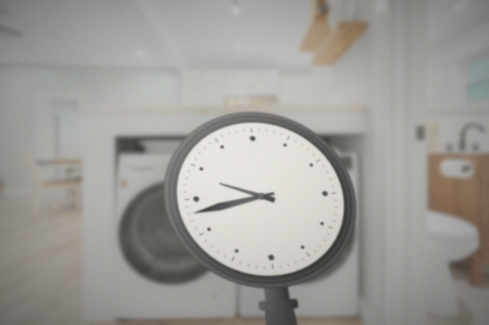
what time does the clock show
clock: 9:43
